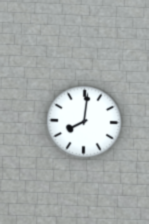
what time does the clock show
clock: 8:01
